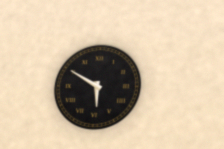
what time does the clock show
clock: 5:50
